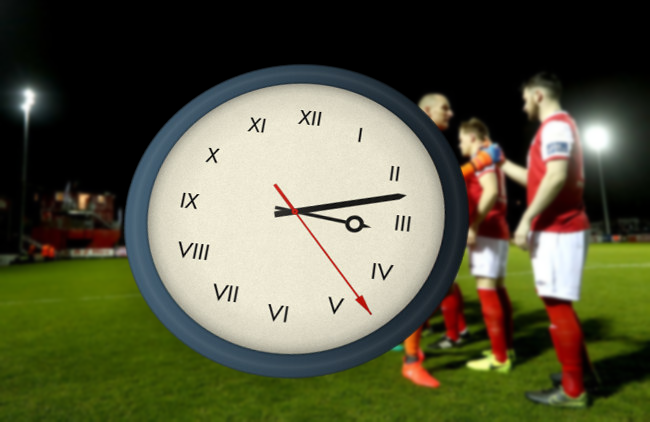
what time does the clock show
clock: 3:12:23
